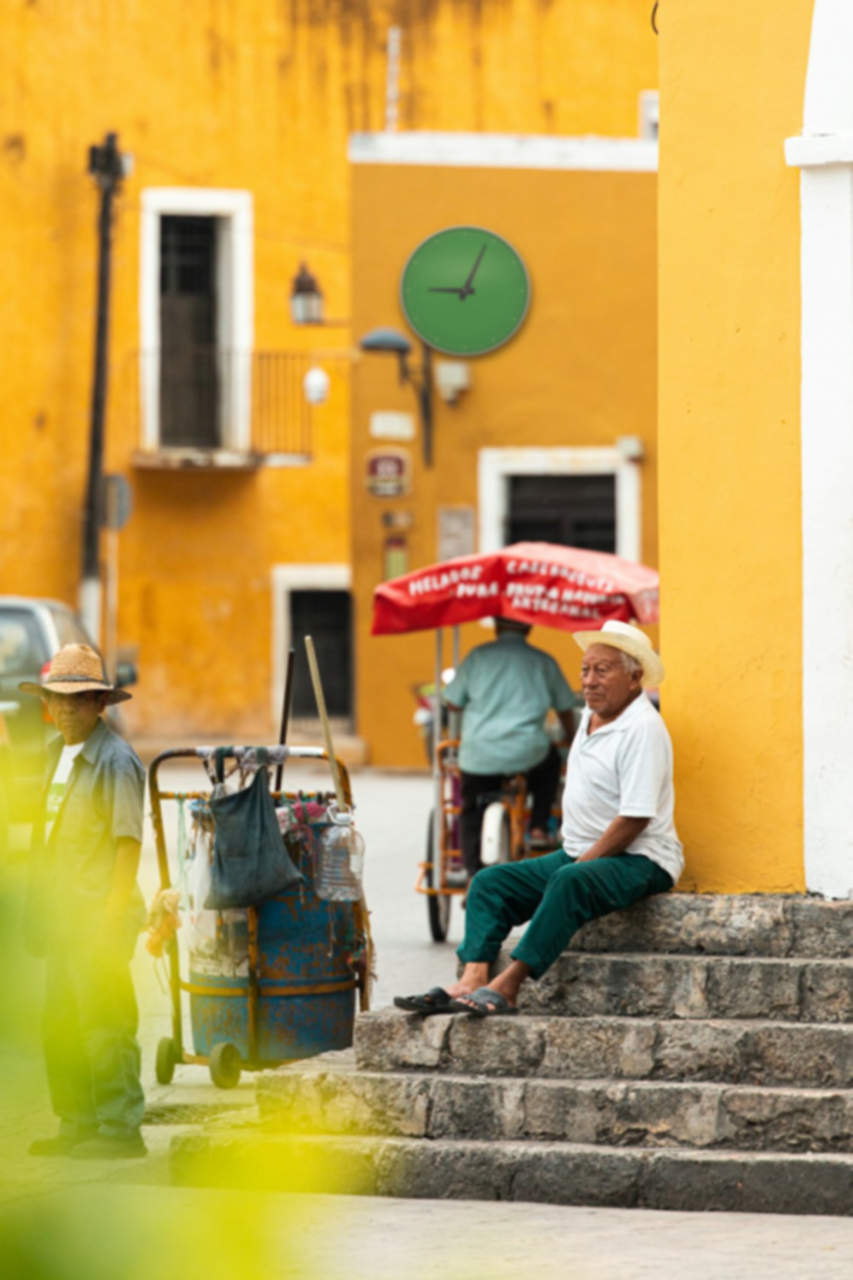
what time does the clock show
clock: 9:04
